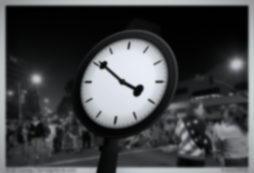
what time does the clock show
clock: 3:51
